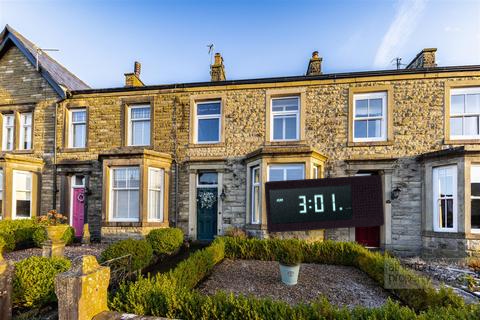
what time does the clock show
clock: 3:01
